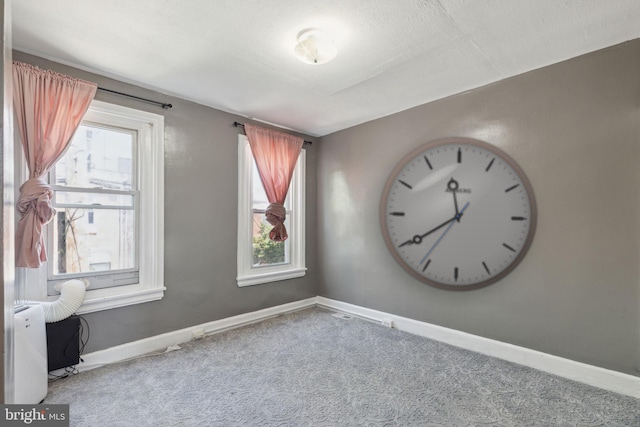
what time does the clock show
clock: 11:39:36
